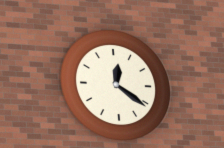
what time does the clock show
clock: 12:21
